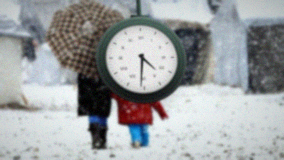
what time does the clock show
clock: 4:31
